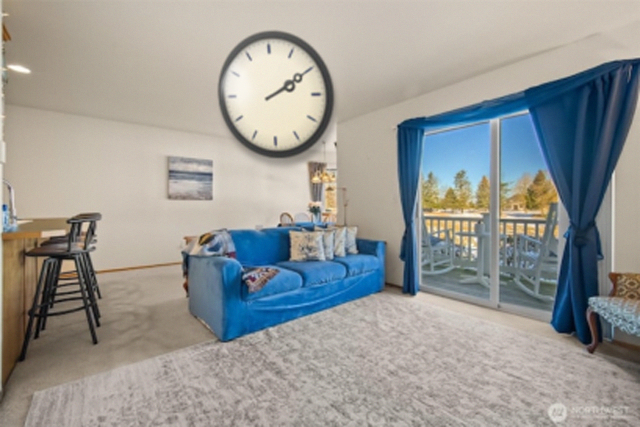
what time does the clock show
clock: 2:10
